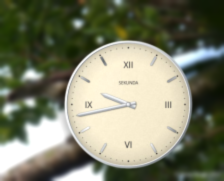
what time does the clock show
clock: 9:43
